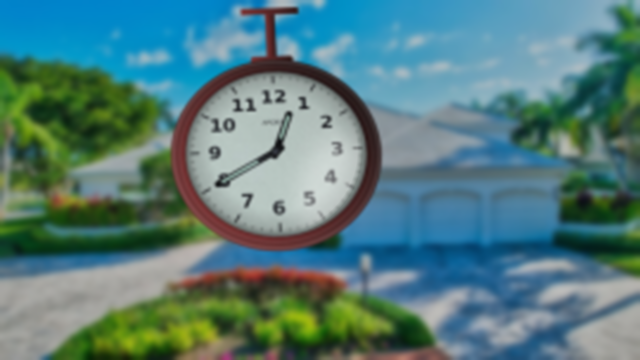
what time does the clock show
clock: 12:40
